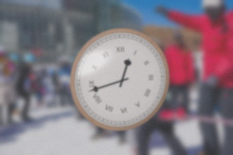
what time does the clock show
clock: 12:43
